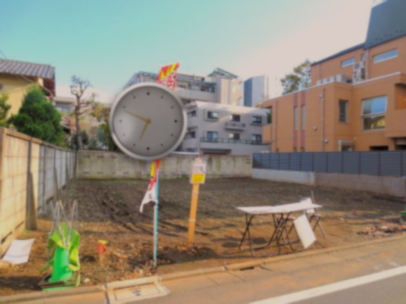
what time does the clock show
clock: 6:49
